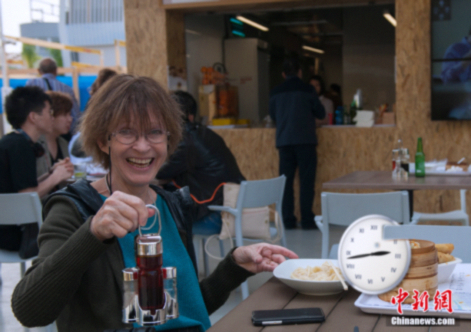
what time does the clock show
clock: 2:43
